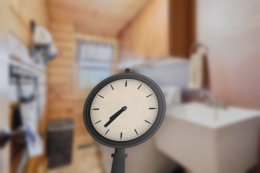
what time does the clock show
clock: 7:37
